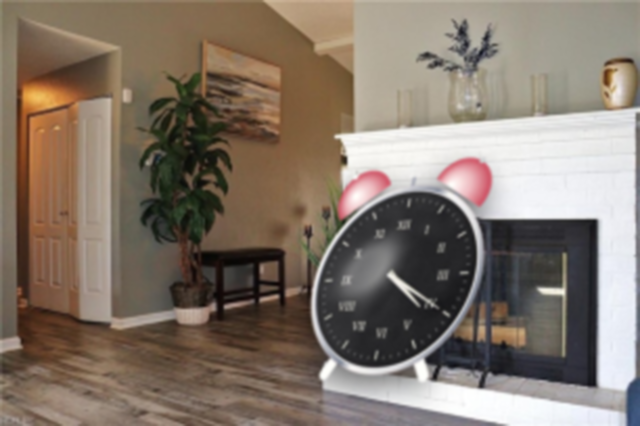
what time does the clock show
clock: 4:20
